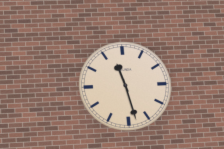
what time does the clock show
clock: 11:28
